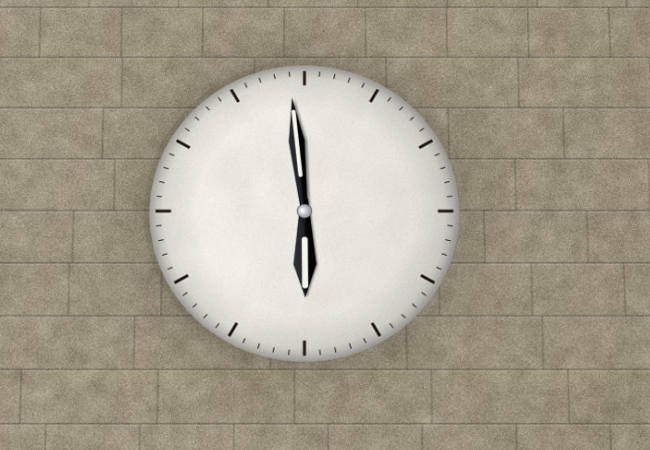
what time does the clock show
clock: 5:59
